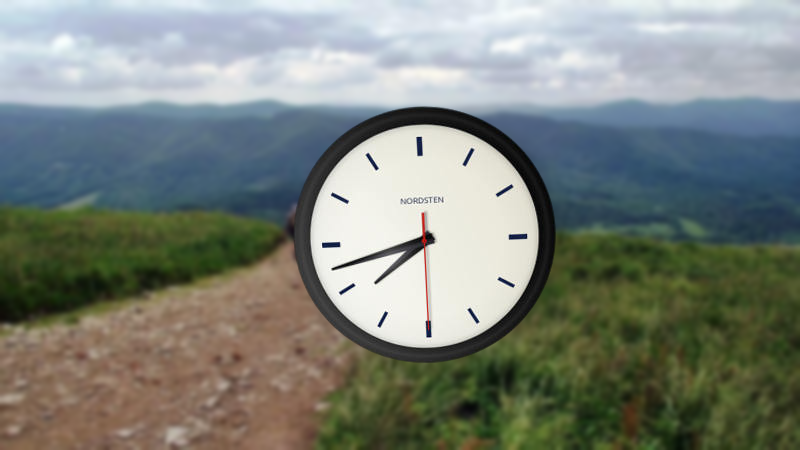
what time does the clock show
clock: 7:42:30
